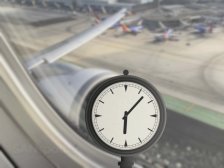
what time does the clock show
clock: 6:07
